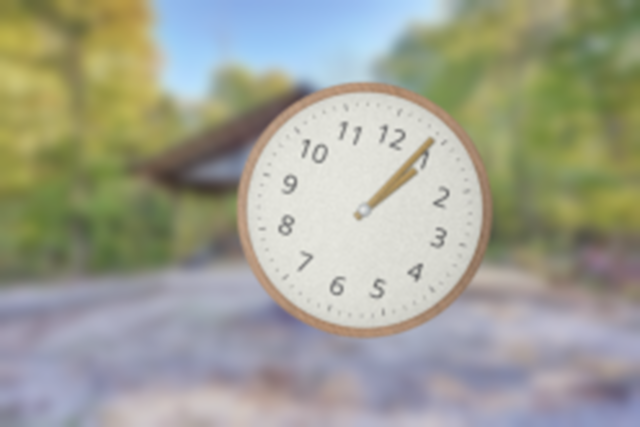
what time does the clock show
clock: 1:04
